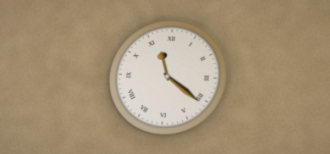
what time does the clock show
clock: 11:21
